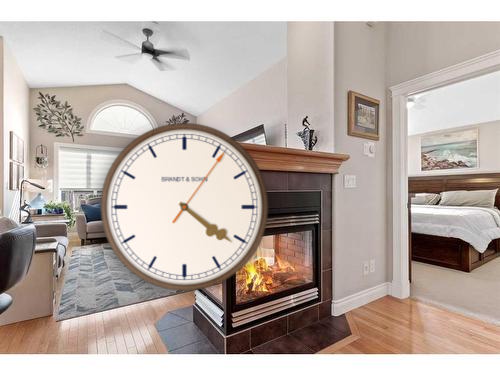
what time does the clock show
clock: 4:21:06
